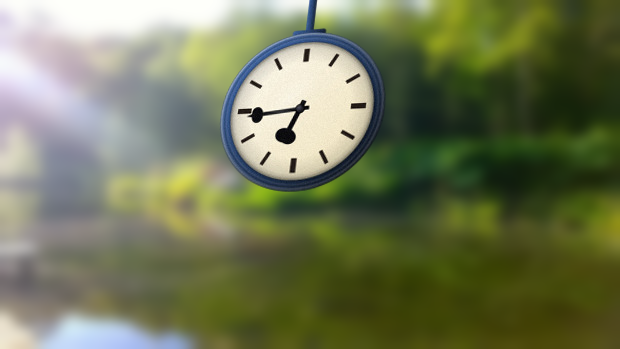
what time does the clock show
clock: 6:44
